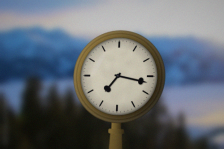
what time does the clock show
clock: 7:17
